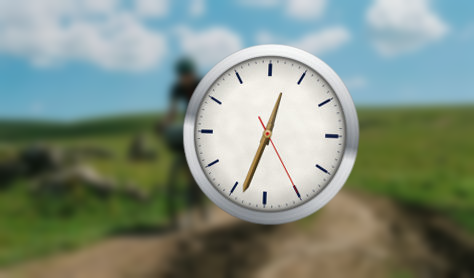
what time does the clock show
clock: 12:33:25
